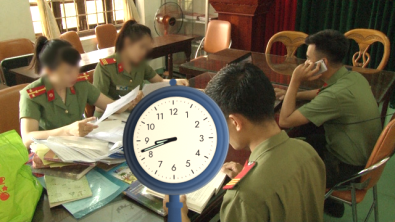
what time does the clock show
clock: 8:42
